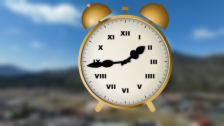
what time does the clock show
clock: 1:44
